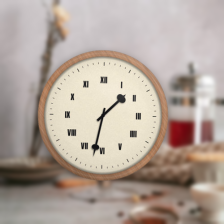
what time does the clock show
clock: 1:32
